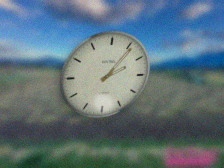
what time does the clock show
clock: 2:06
